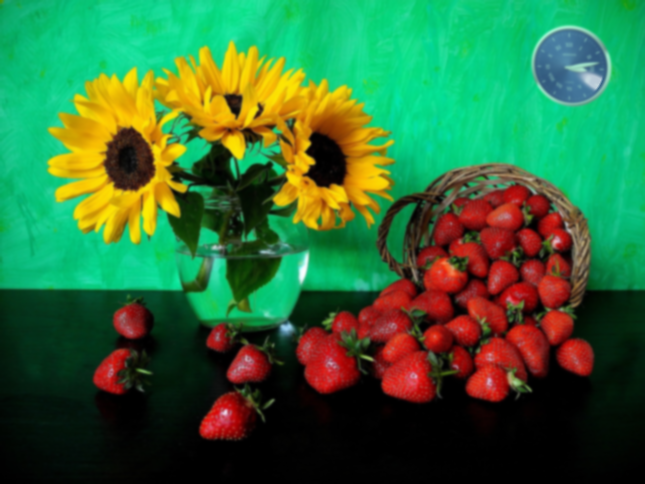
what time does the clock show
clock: 3:13
